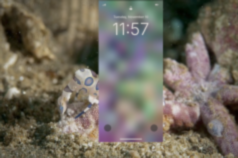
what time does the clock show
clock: 11:57
